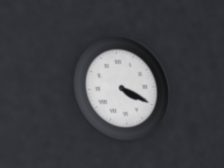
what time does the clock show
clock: 4:20
